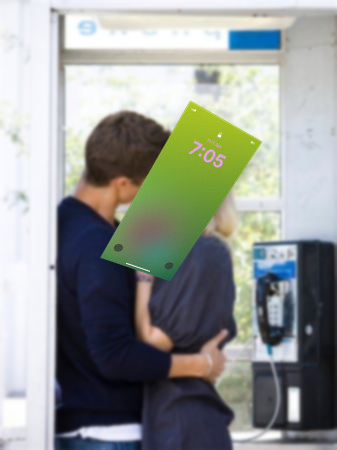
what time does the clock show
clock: 7:05
